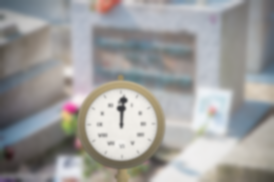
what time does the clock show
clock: 12:01
